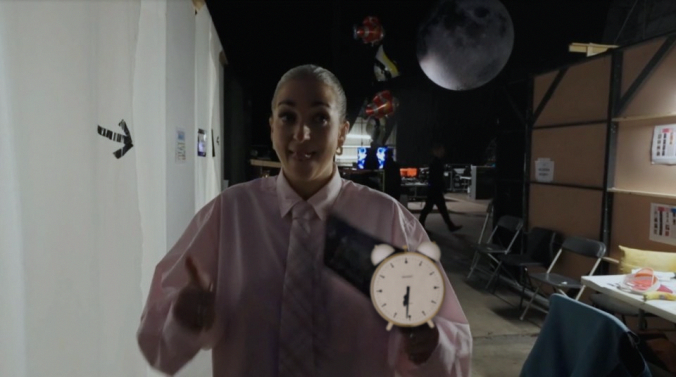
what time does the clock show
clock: 6:31
